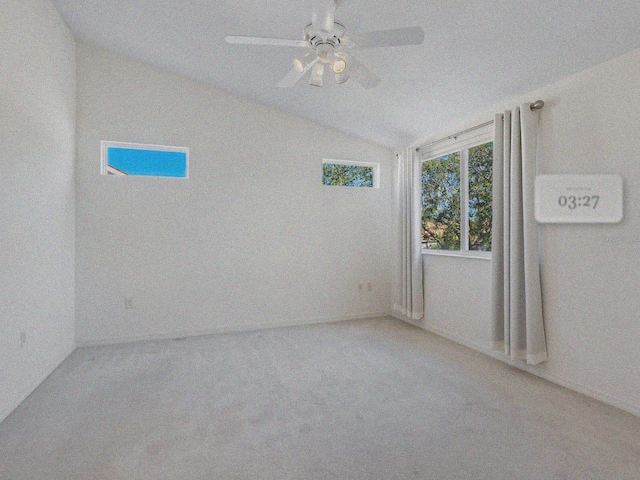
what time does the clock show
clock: 3:27
